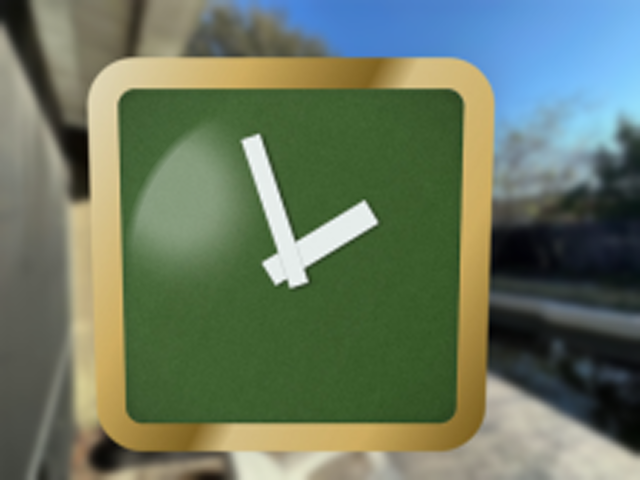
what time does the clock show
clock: 1:57
